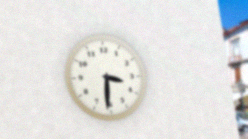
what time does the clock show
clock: 3:31
